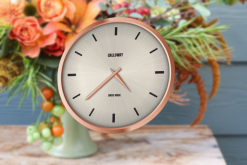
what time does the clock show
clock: 4:38
